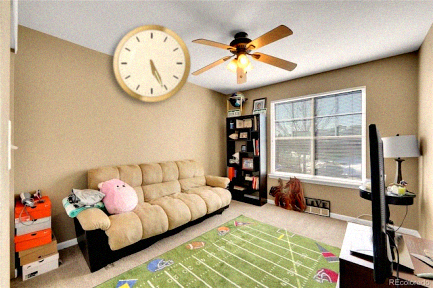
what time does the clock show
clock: 5:26
